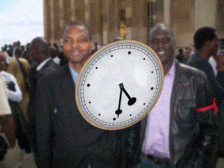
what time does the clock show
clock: 4:29
